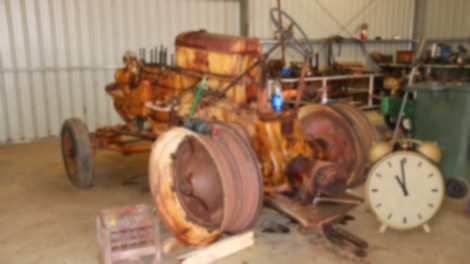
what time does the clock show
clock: 10:59
